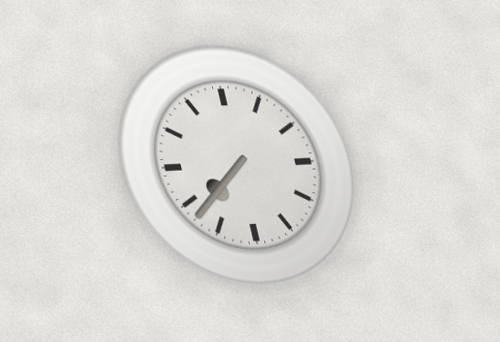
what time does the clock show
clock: 7:38
